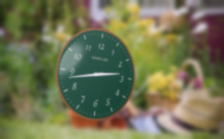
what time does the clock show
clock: 2:43
